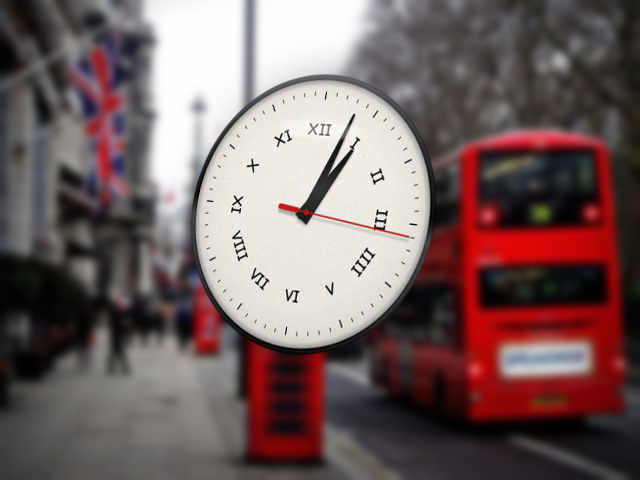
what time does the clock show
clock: 1:03:16
